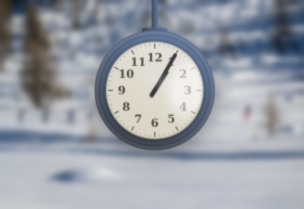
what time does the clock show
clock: 1:05
